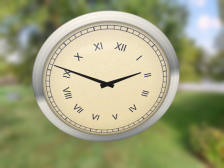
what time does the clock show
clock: 1:46
